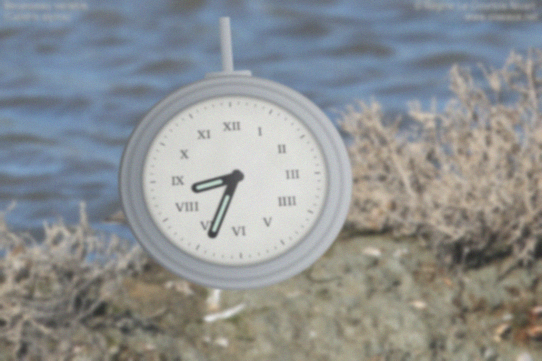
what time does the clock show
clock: 8:34
